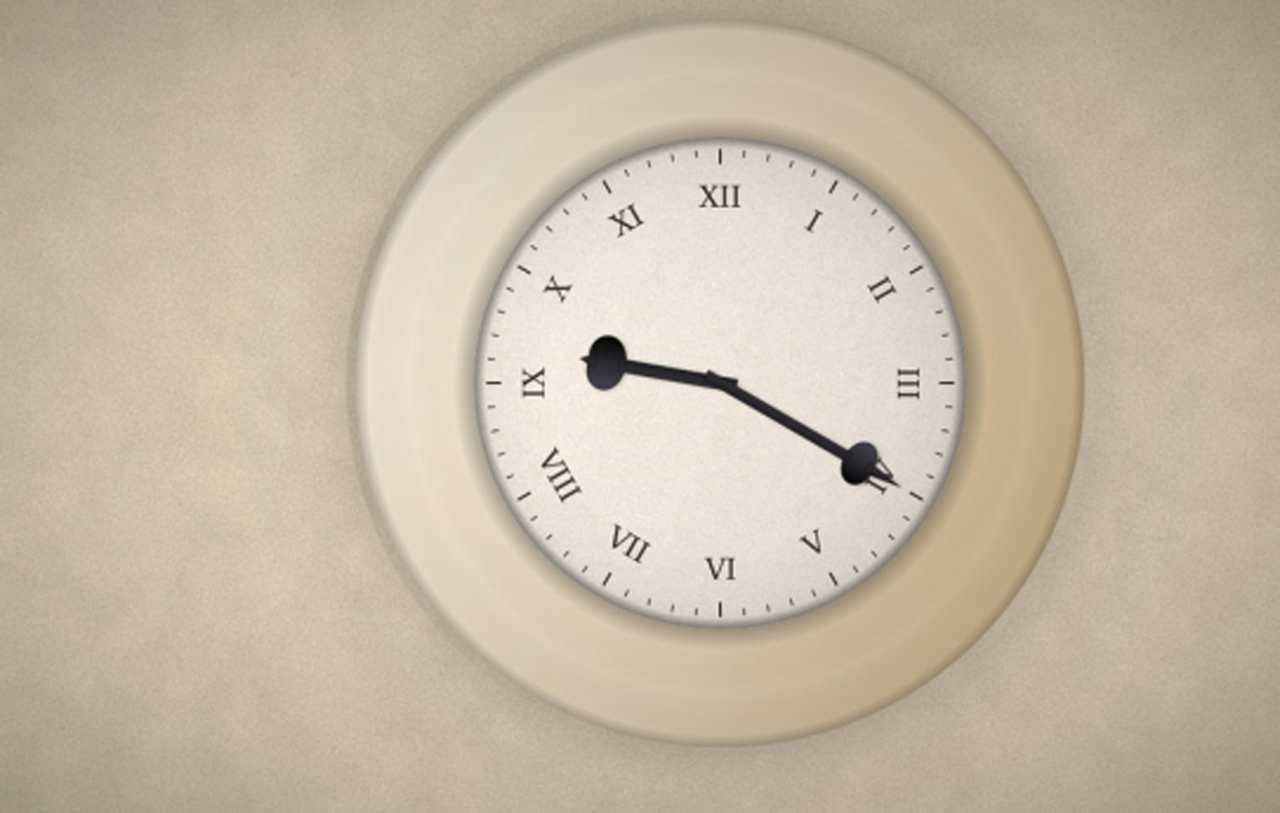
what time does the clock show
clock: 9:20
